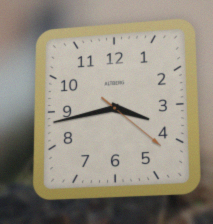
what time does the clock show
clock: 3:43:22
